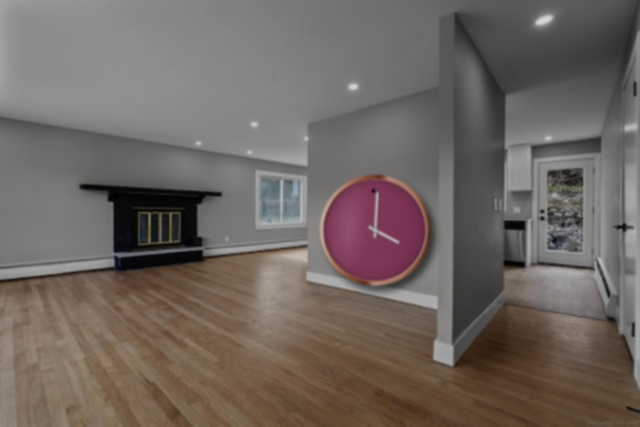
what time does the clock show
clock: 4:01
